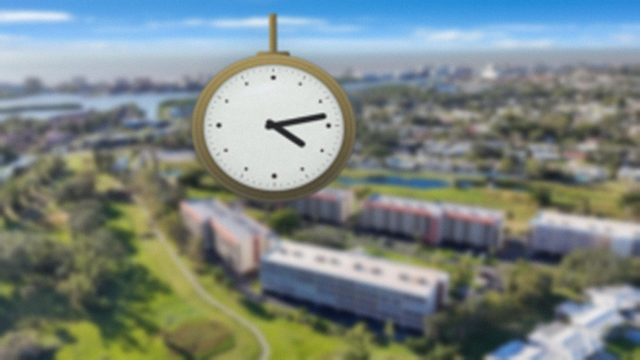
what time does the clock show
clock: 4:13
